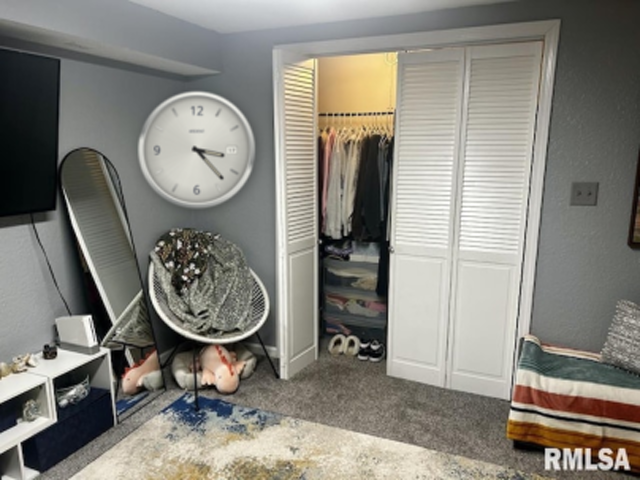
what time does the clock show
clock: 3:23
